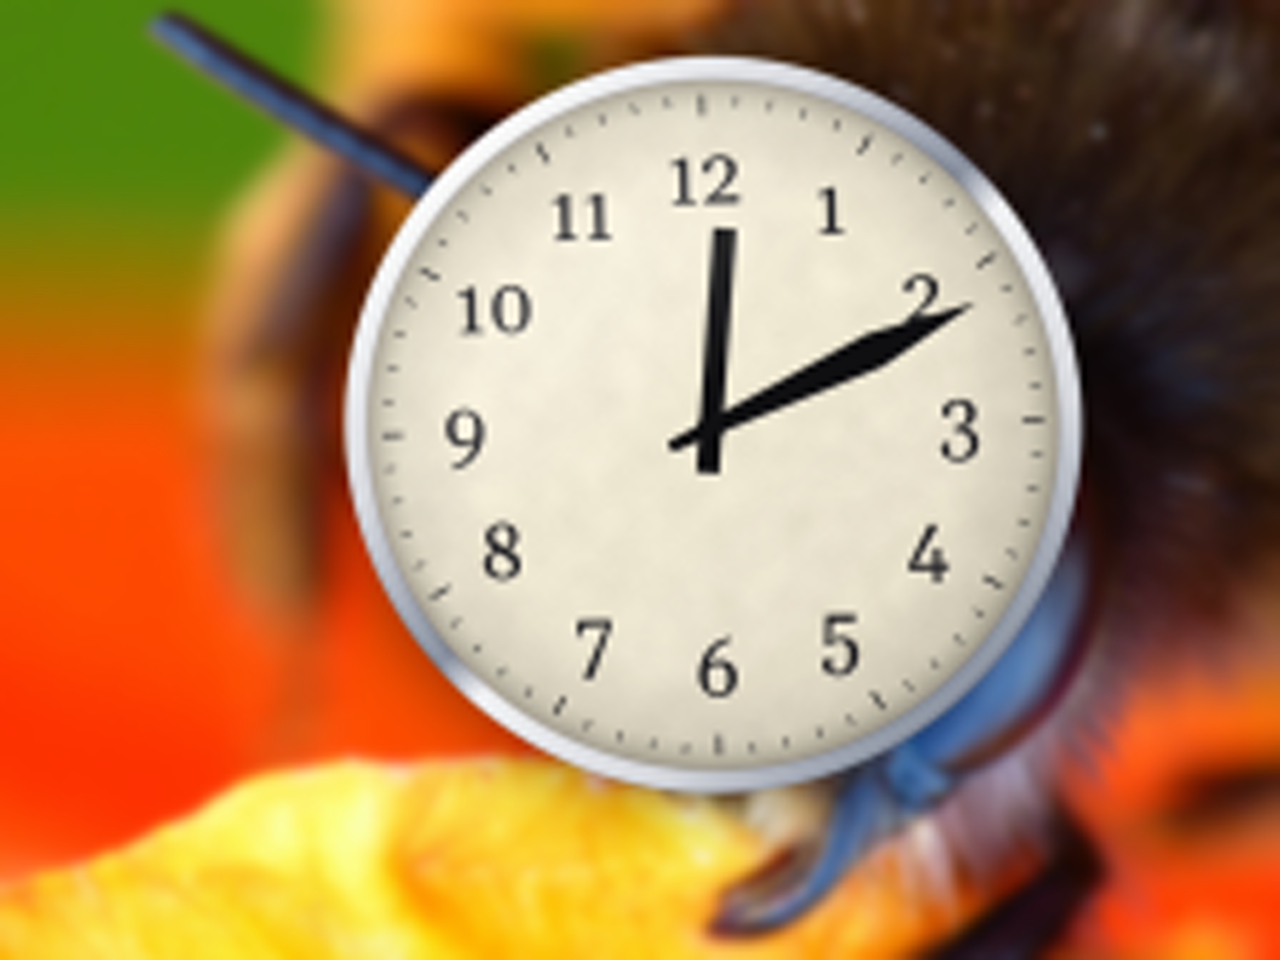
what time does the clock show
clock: 12:11
